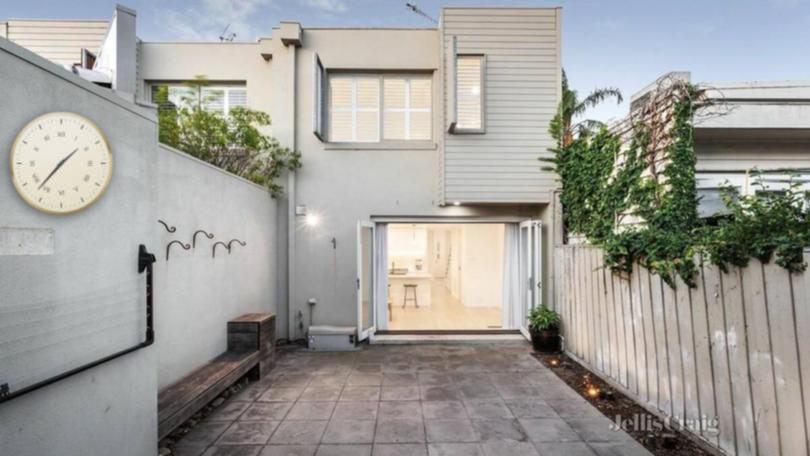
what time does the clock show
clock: 1:37
